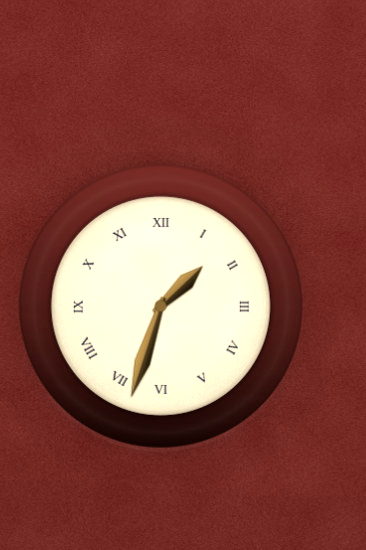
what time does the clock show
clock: 1:33
